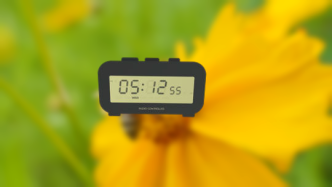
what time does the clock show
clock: 5:12:55
